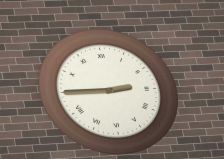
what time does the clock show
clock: 2:45
